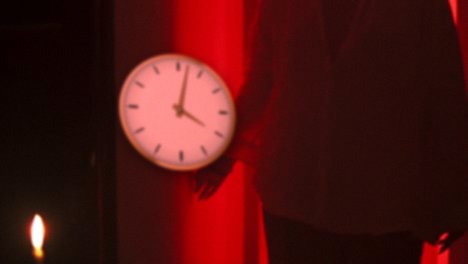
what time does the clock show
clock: 4:02
